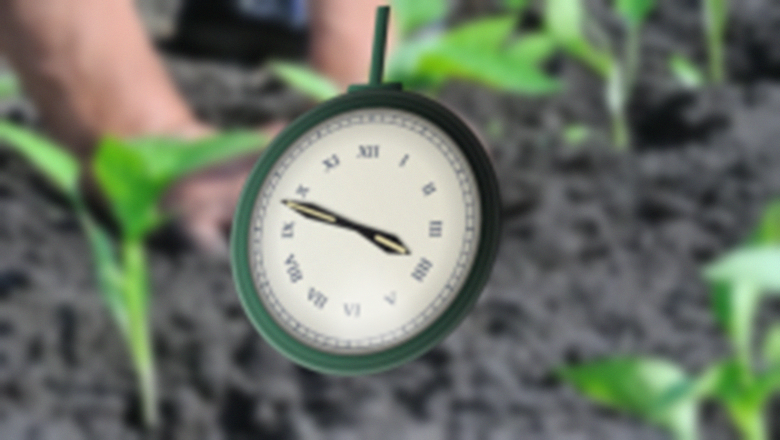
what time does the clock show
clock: 3:48
